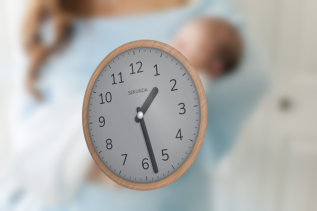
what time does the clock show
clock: 1:28
